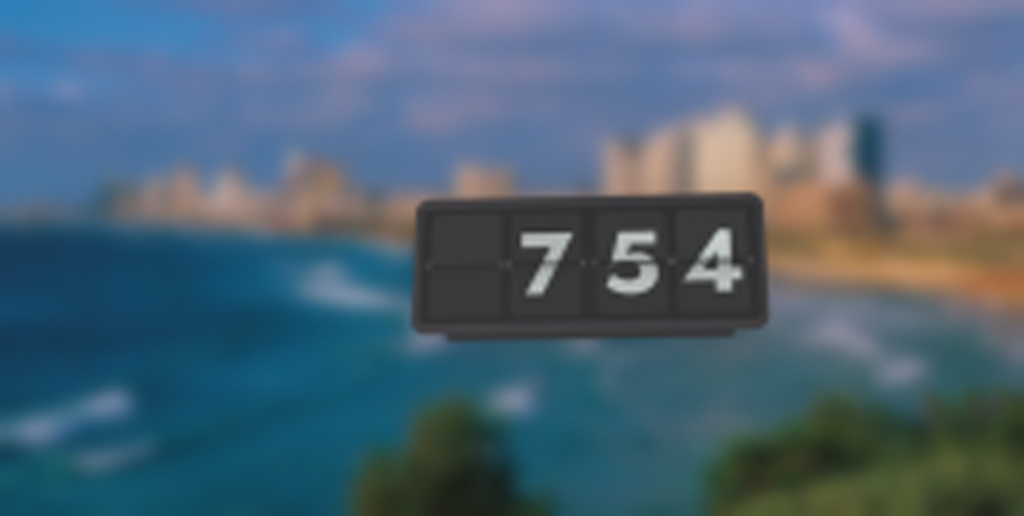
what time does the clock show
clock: 7:54
